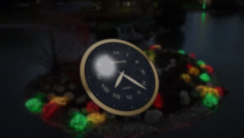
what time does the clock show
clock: 7:22
